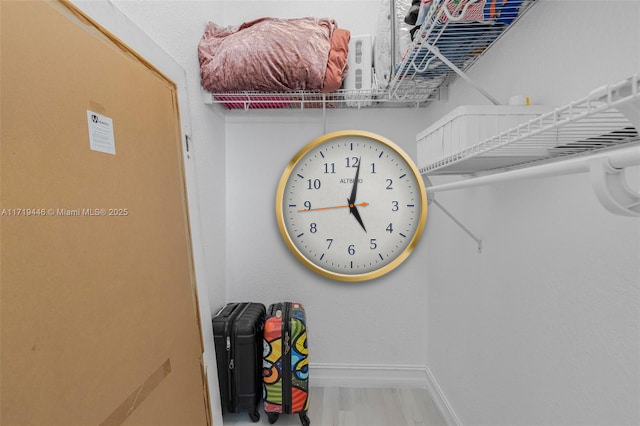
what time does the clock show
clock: 5:01:44
